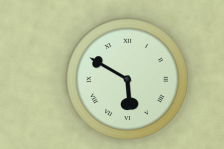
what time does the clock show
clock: 5:50
